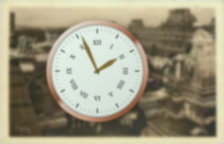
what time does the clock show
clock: 1:56
